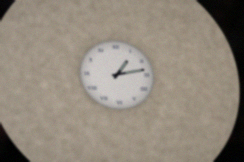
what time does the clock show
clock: 1:13
